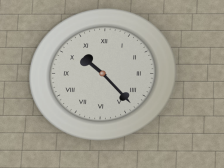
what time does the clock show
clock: 10:23
